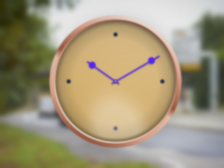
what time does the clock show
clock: 10:10
